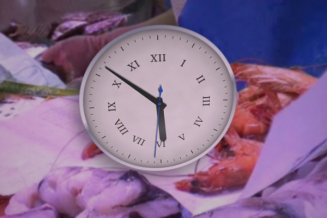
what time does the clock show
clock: 5:51:31
